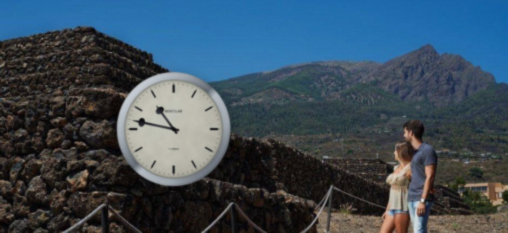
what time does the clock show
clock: 10:47
